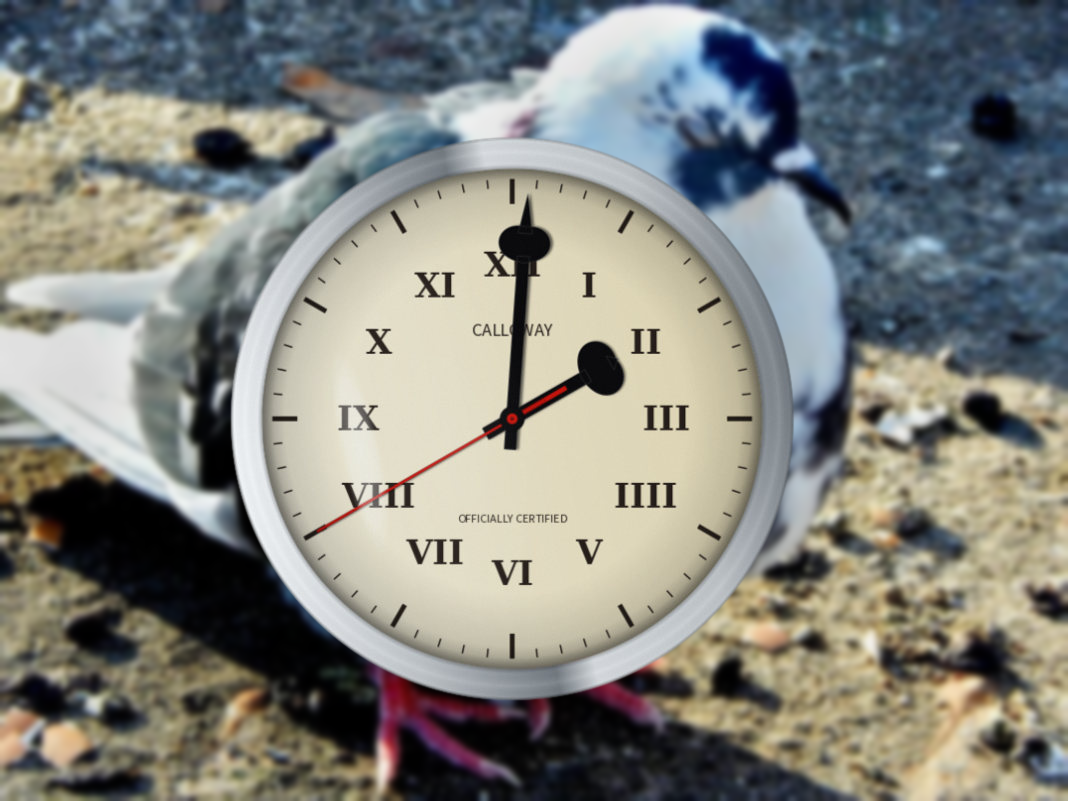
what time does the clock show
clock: 2:00:40
